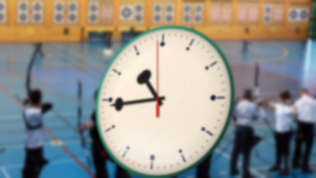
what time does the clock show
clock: 10:43:59
